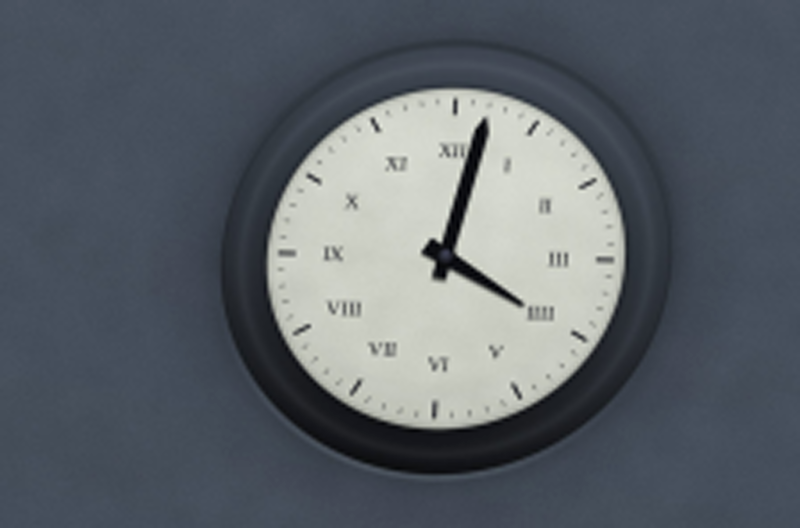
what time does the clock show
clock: 4:02
